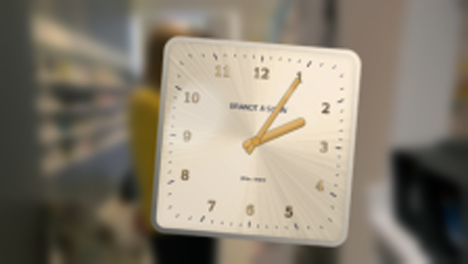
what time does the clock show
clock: 2:05
